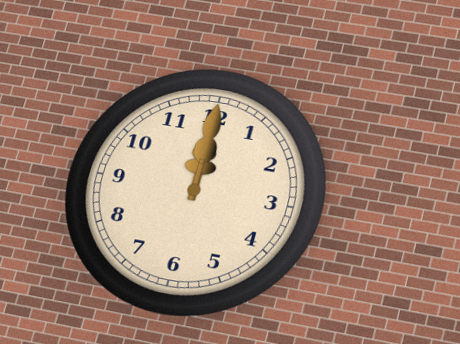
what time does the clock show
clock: 12:00
